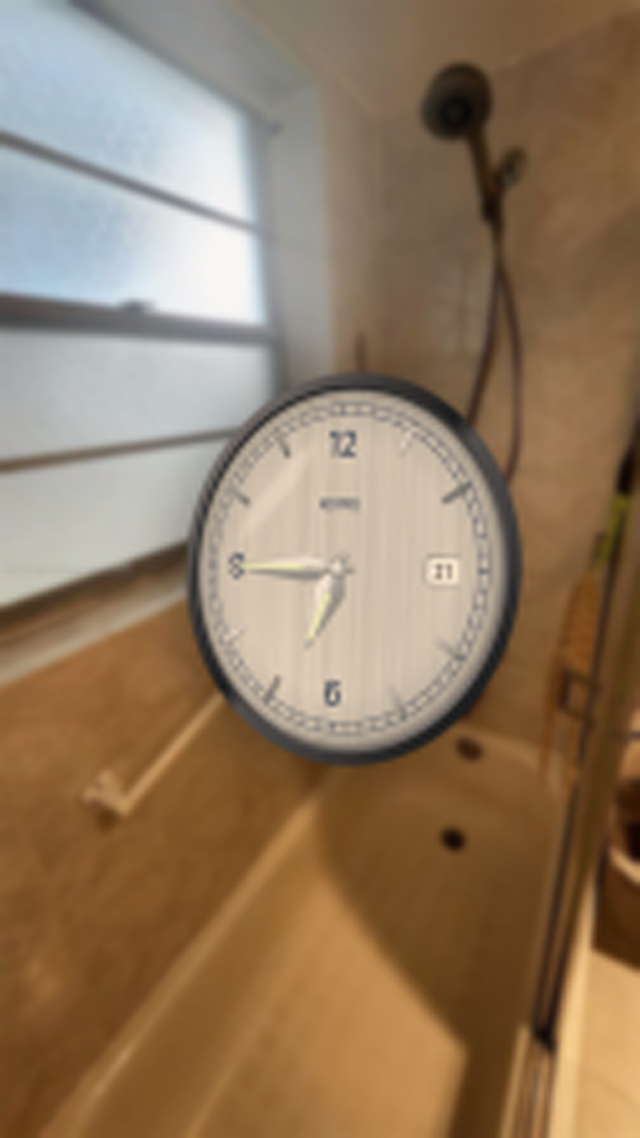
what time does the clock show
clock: 6:45
